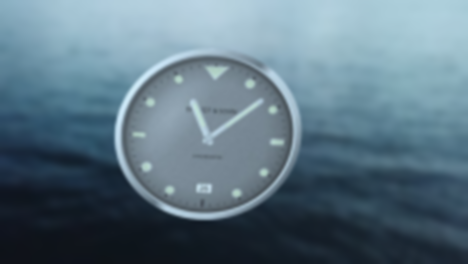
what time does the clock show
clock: 11:08
